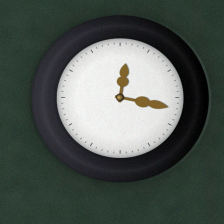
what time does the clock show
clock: 12:17
